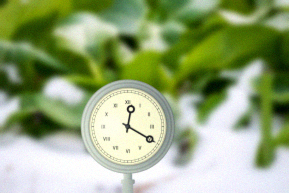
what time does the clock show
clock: 12:20
